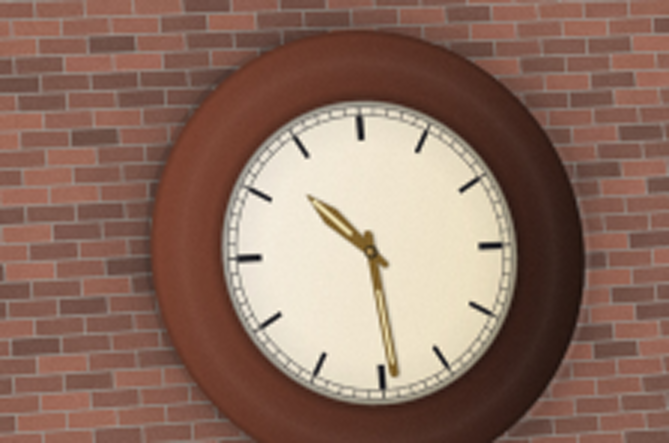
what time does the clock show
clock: 10:29
